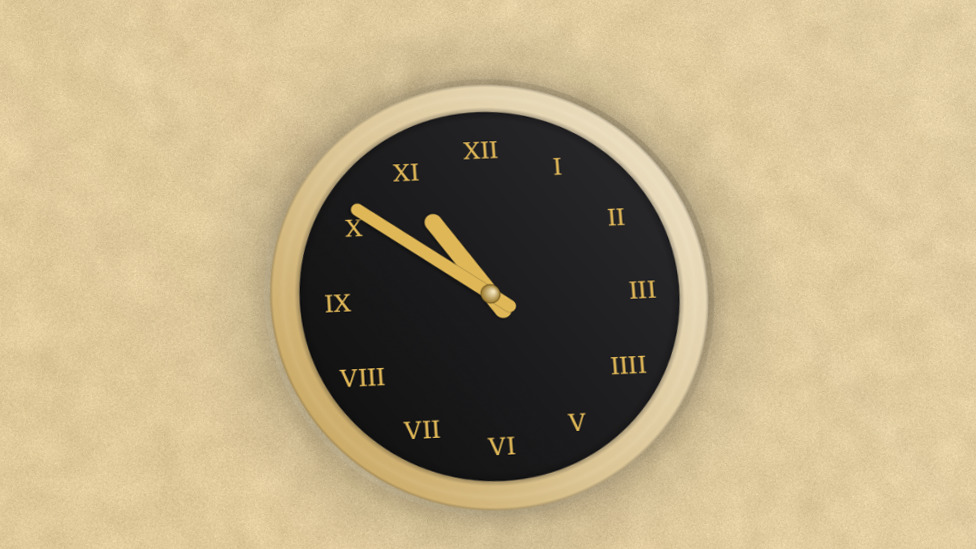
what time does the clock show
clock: 10:51
